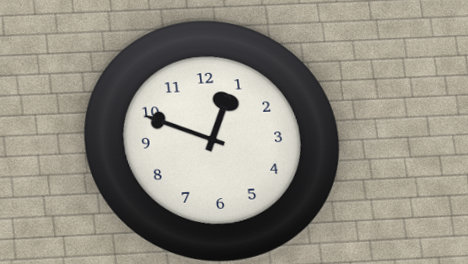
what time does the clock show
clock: 12:49
